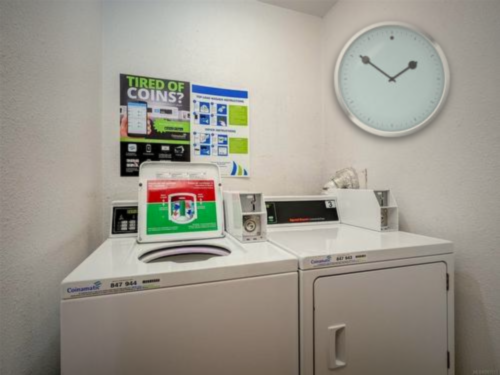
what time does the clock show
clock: 1:51
